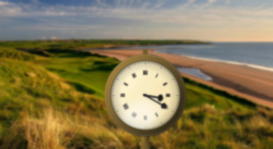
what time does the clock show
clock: 3:20
